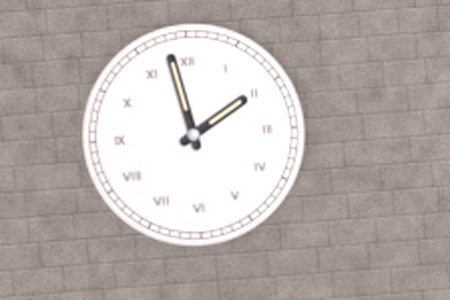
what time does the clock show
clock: 1:58
